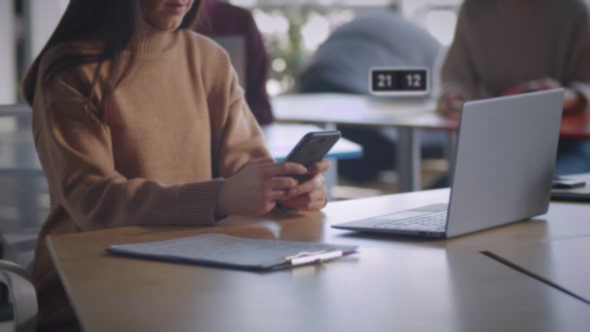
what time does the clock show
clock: 21:12
